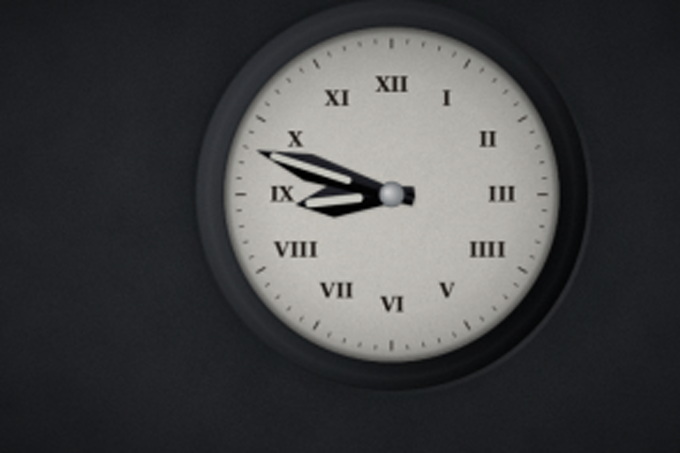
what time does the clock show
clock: 8:48
